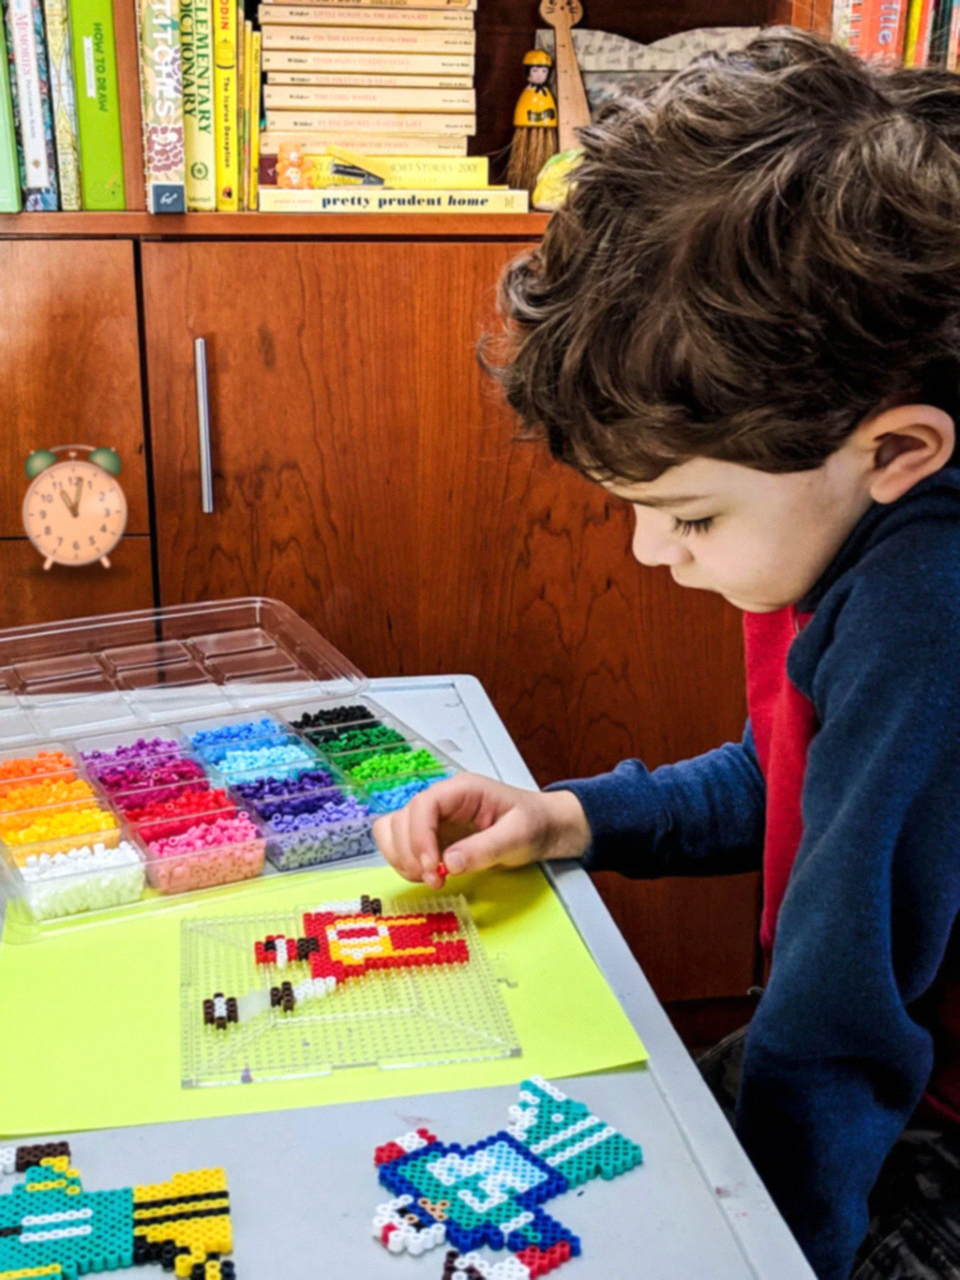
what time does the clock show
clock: 11:02
